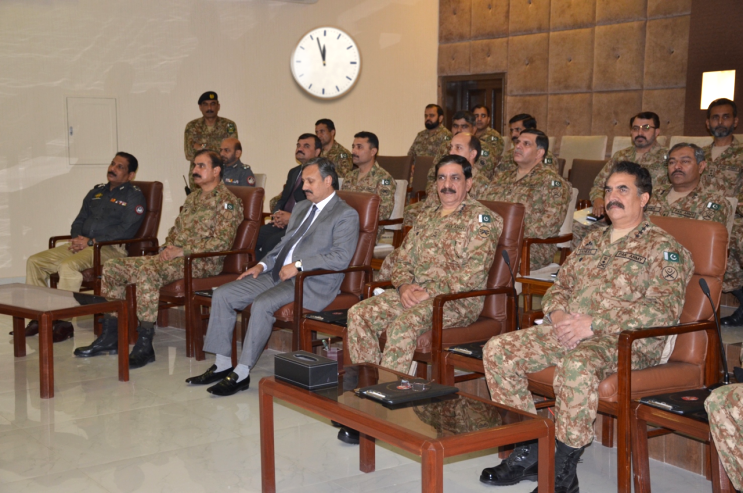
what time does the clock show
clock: 11:57
